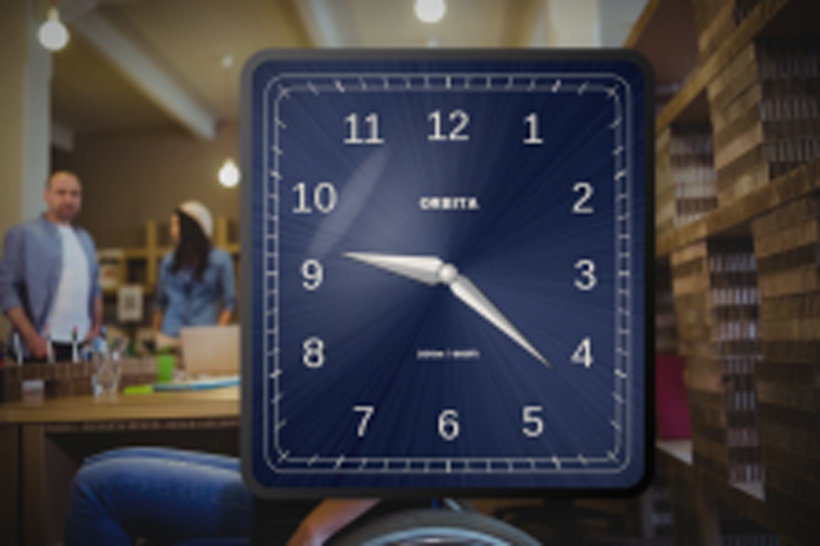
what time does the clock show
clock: 9:22
